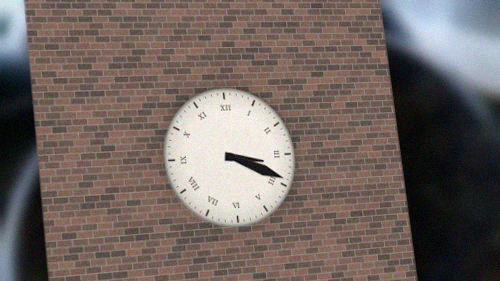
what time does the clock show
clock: 3:19
